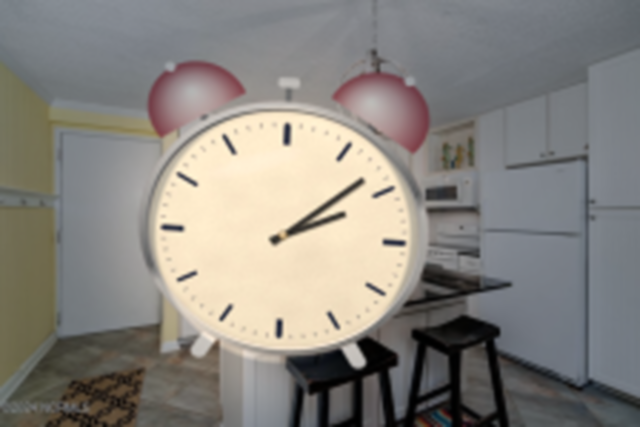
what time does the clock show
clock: 2:08
